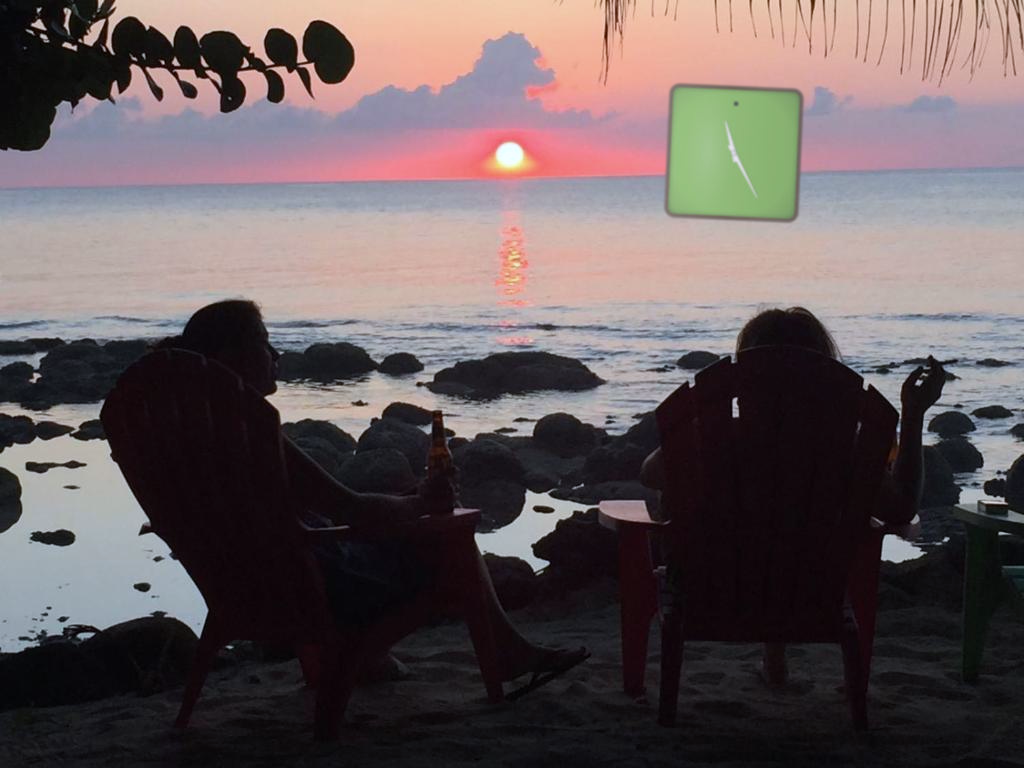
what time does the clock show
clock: 11:25
